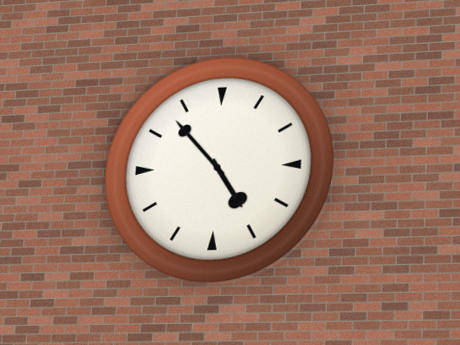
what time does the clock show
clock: 4:53
